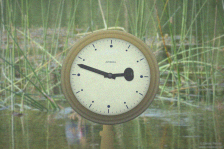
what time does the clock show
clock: 2:48
